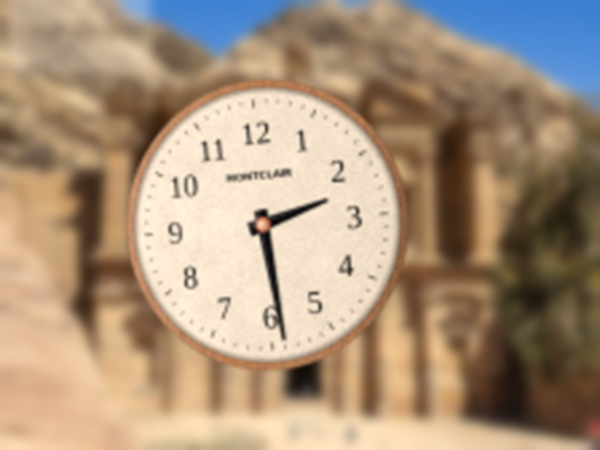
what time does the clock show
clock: 2:29
